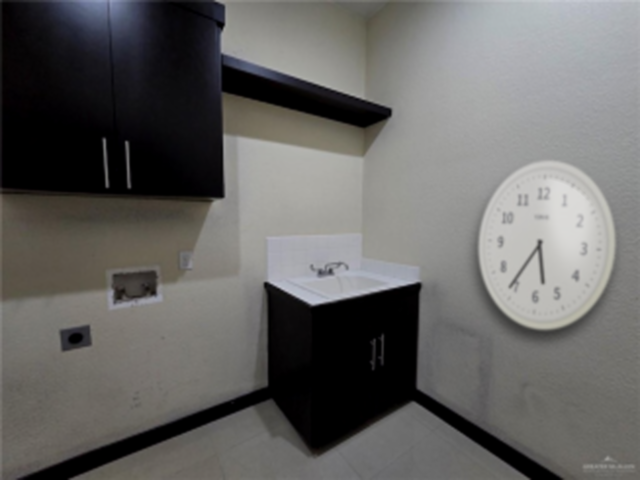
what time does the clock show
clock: 5:36
